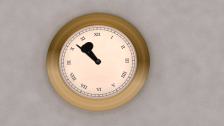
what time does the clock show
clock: 10:52
